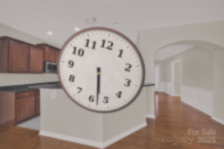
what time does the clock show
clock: 5:28
